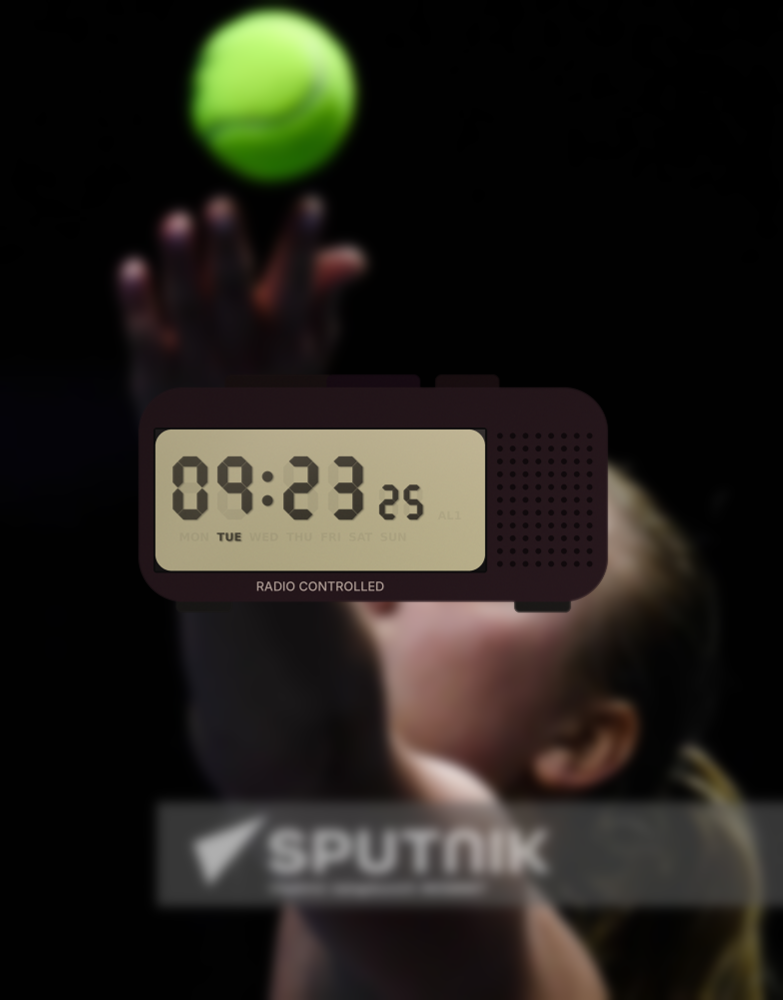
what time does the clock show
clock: 9:23:25
